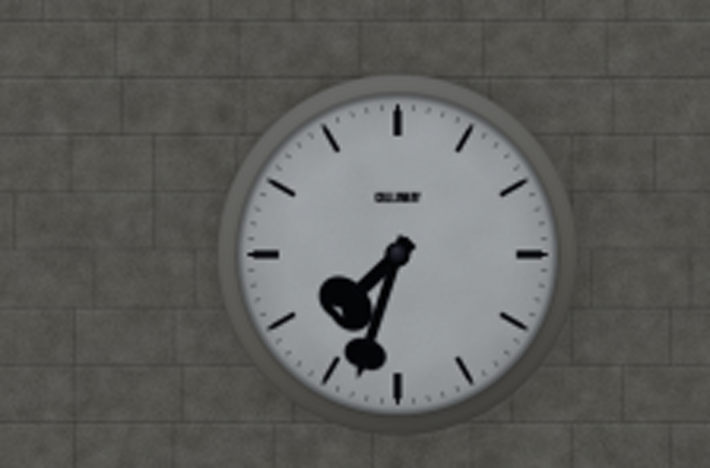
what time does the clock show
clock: 7:33
